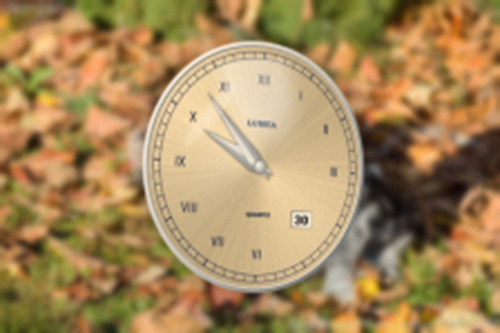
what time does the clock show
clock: 9:53
